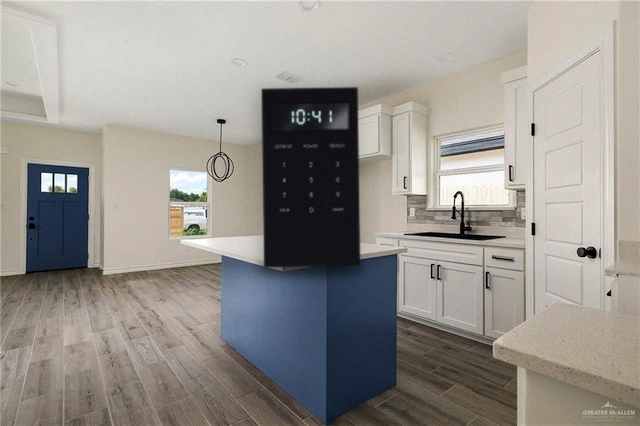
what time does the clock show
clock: 10:41
